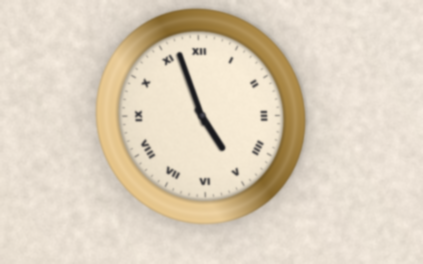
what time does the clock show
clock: 4:57
